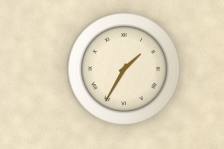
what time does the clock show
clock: 1:35
